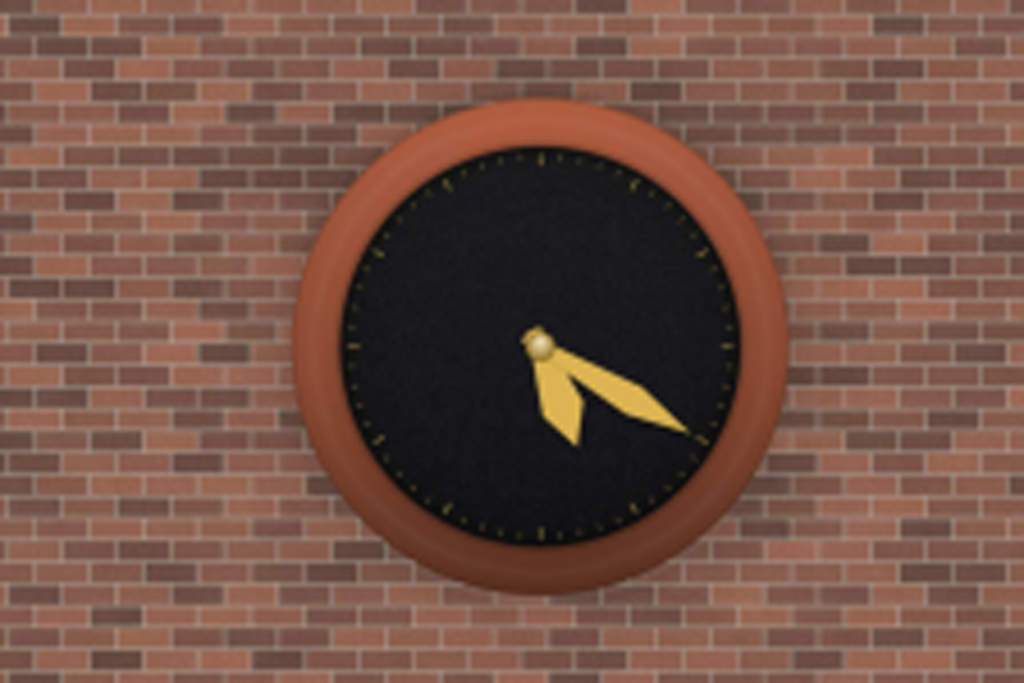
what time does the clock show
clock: 5:20
